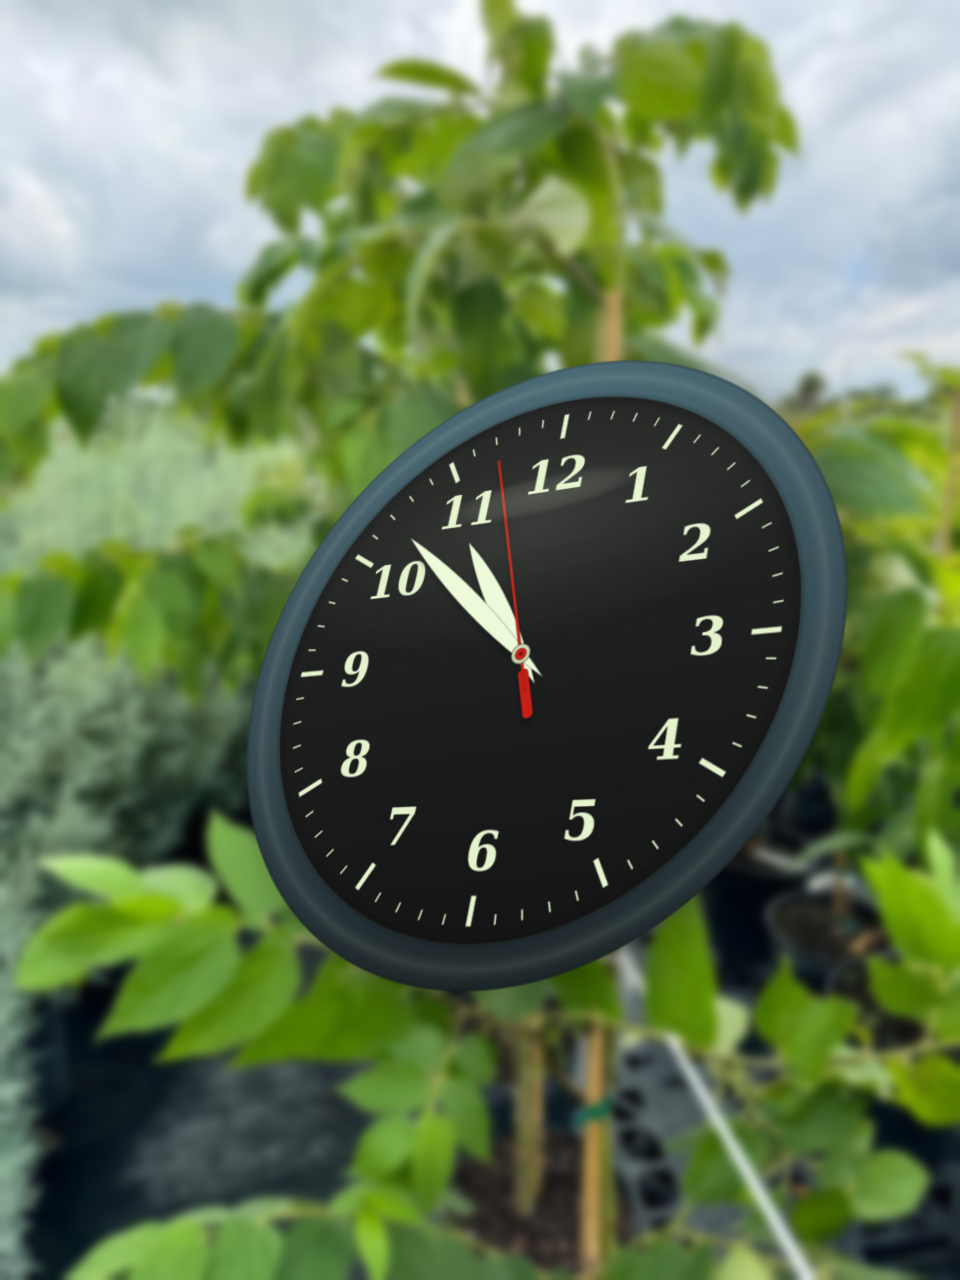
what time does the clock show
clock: 10:51:57
